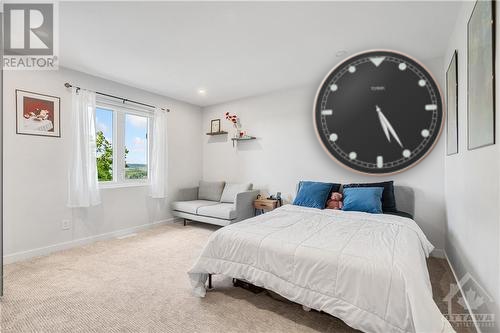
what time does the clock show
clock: 5:25
